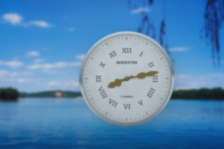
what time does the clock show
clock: 8:13
